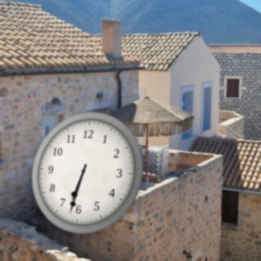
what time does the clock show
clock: 6:32
